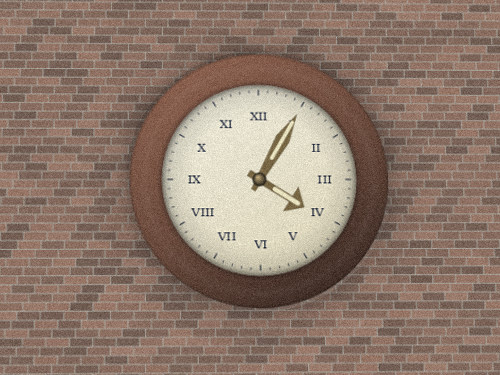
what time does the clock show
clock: 4:05
